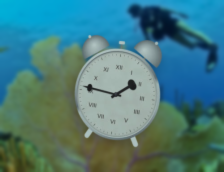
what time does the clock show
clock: 1:46
